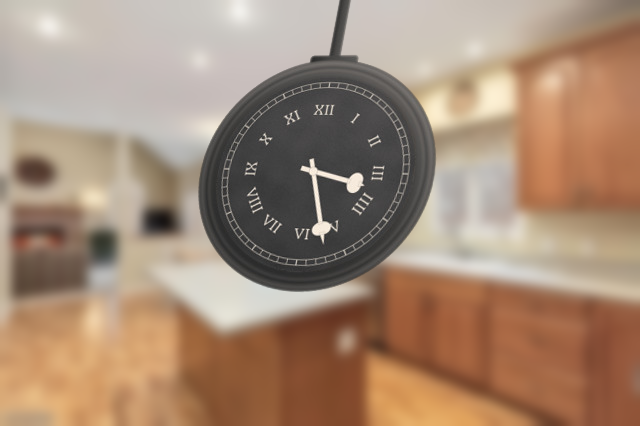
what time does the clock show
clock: 3:27
